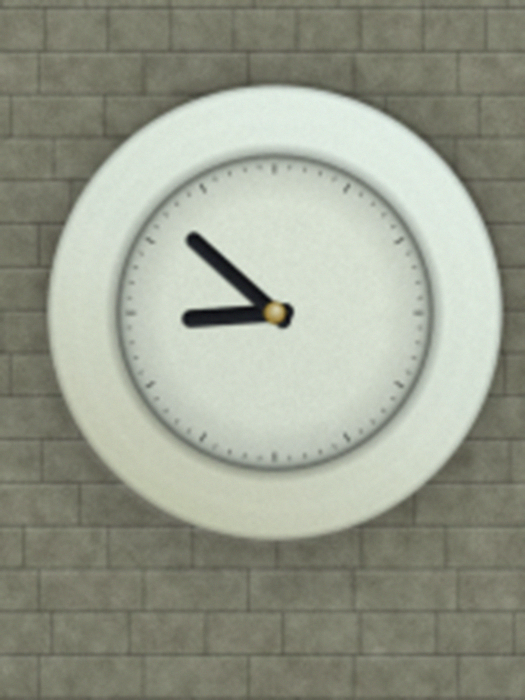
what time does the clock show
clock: 8:52
